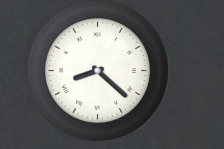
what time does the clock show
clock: 8:22
